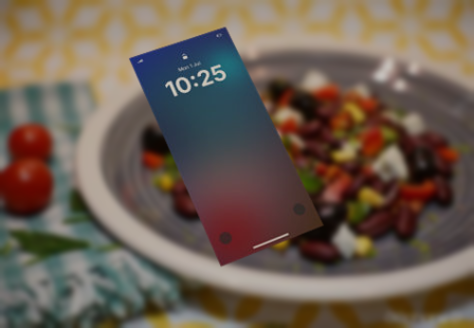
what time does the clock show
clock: 10:25
